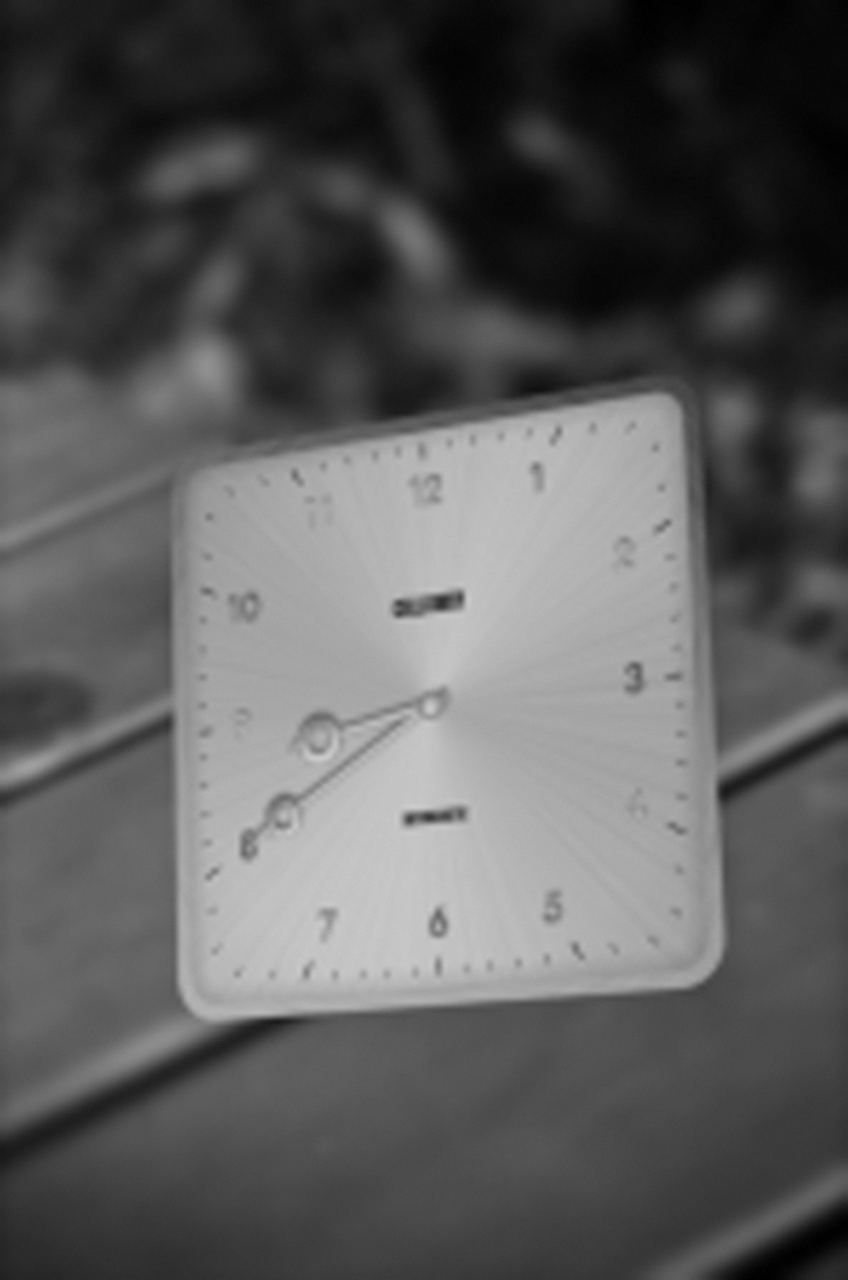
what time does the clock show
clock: 8:40
